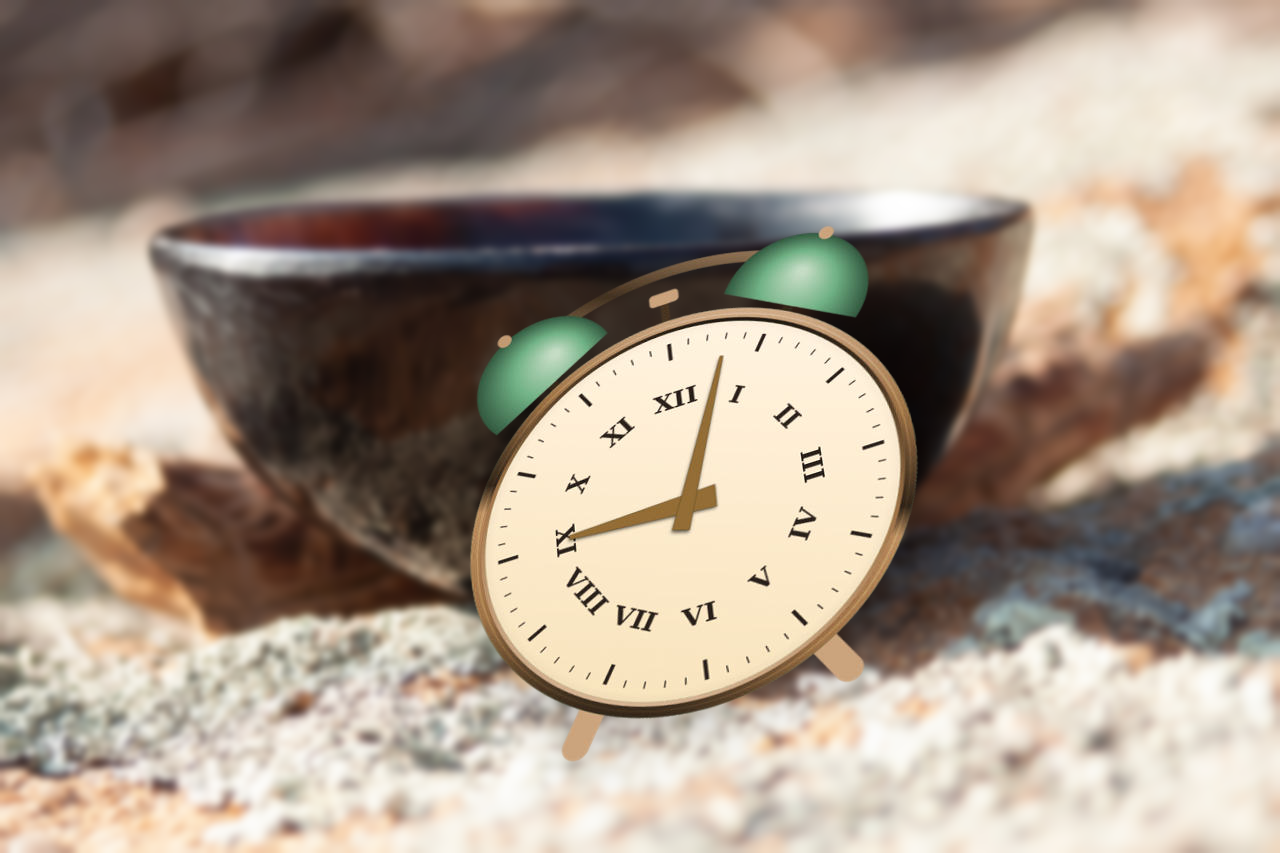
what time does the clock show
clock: 9:03
